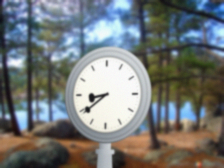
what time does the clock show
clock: 8:39
